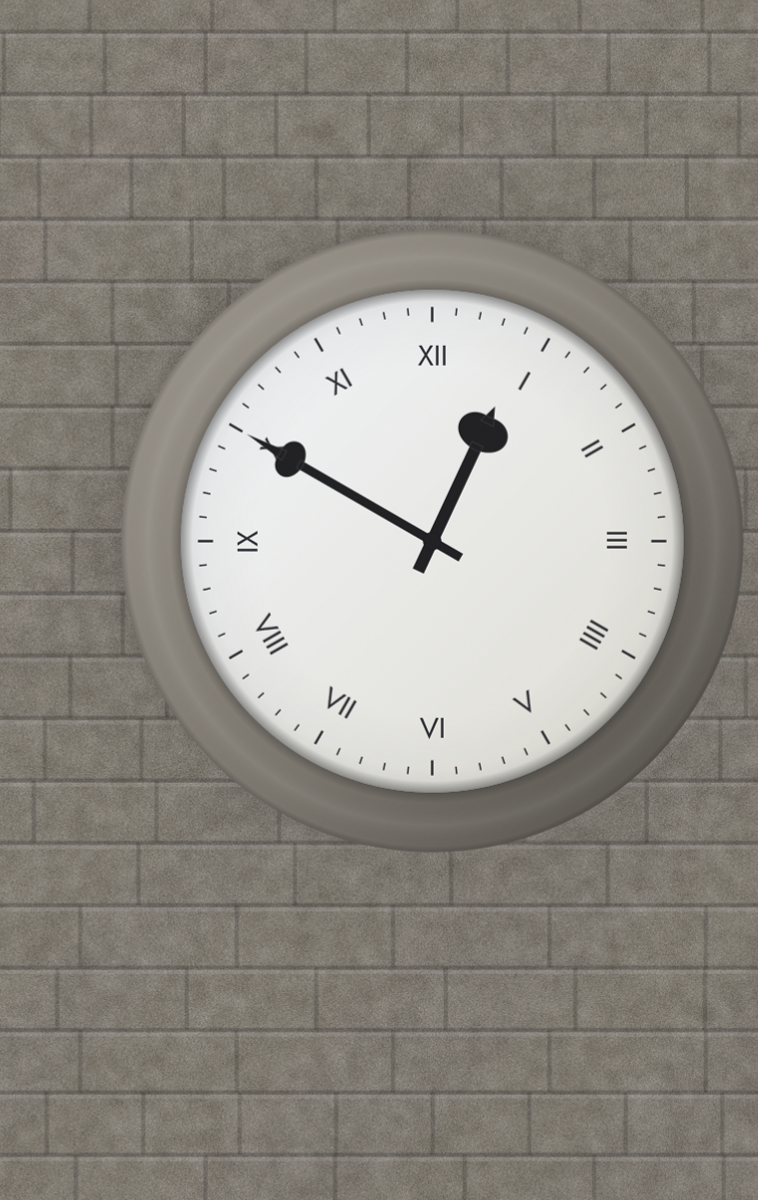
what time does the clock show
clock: 12:50
